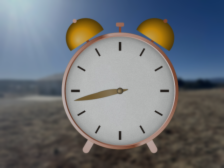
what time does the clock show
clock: 8:43
